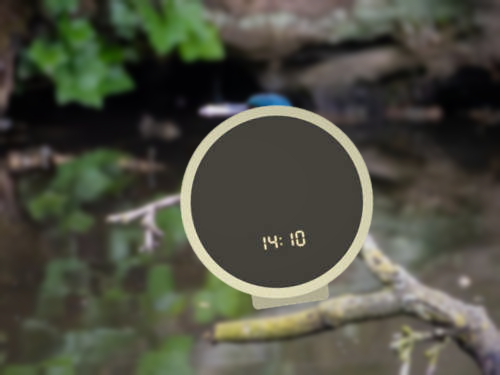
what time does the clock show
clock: 14:10
